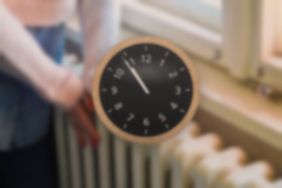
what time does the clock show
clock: 10:54
